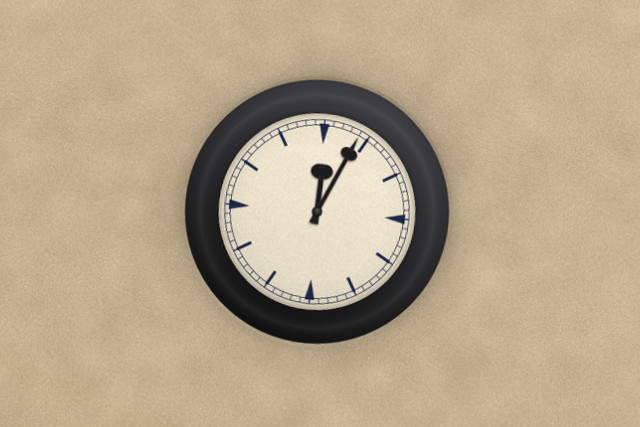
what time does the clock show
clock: 12:04
